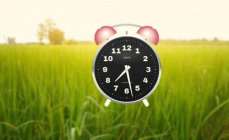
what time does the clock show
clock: 7:28
